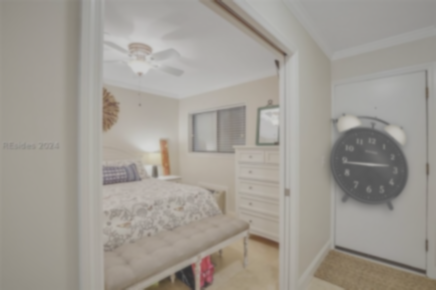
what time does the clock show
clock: 2:44
